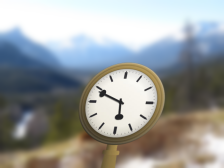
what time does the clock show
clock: 5:49
